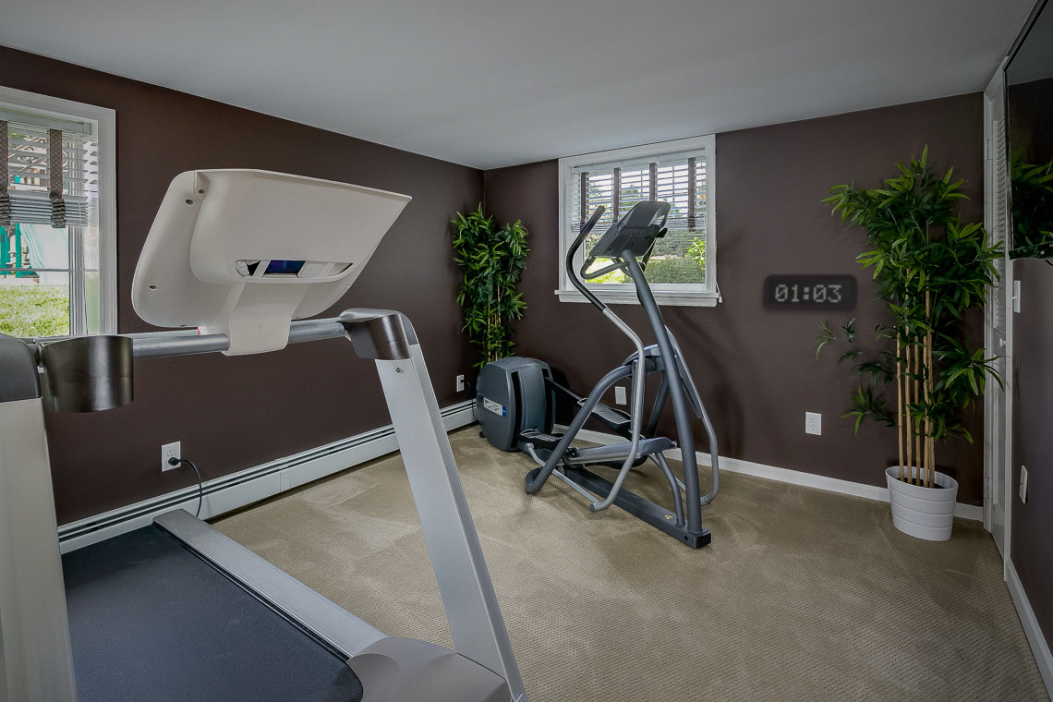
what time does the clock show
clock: 1:03
